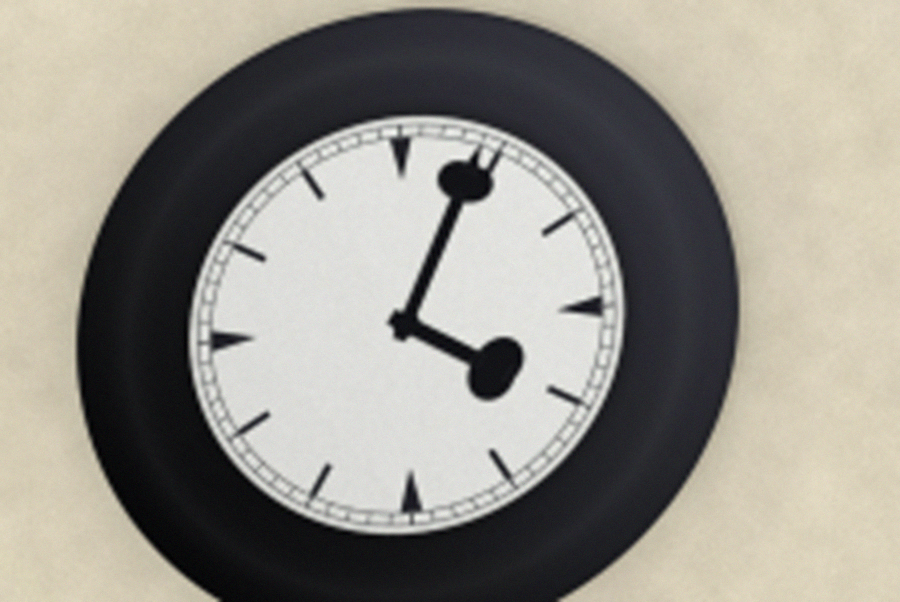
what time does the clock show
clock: 4:04
